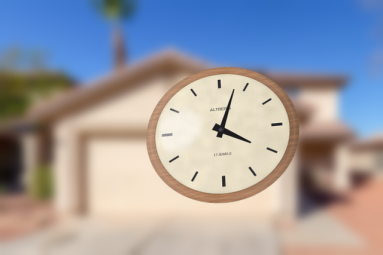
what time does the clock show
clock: 4:03
